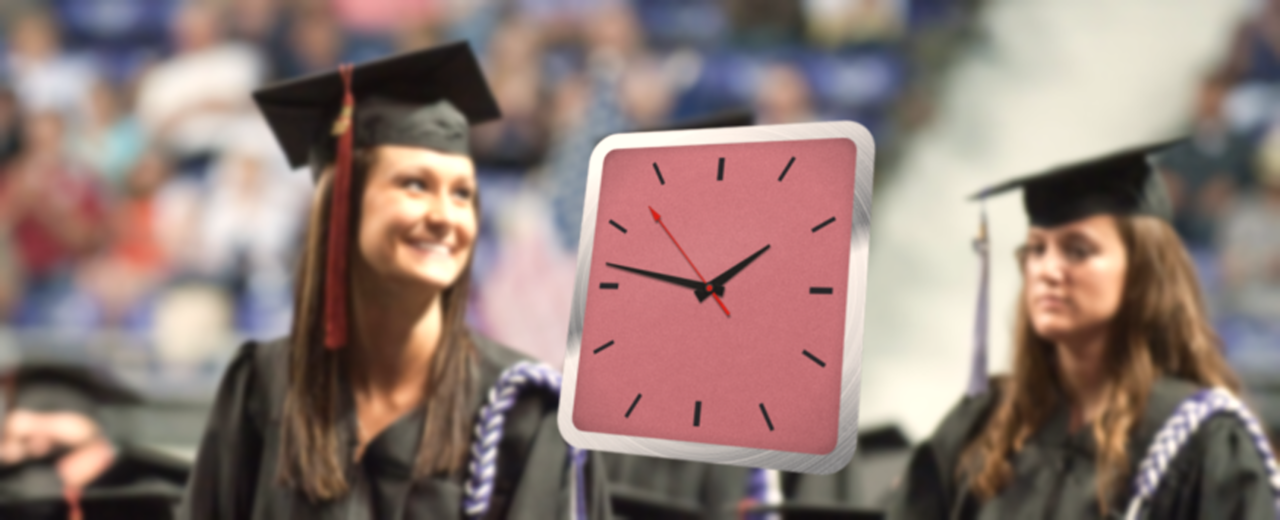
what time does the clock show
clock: 1:46:53
